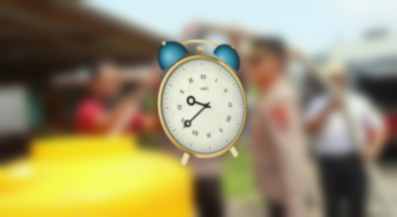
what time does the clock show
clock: 9:39
